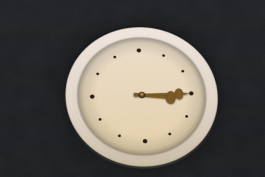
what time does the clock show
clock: 3:15
